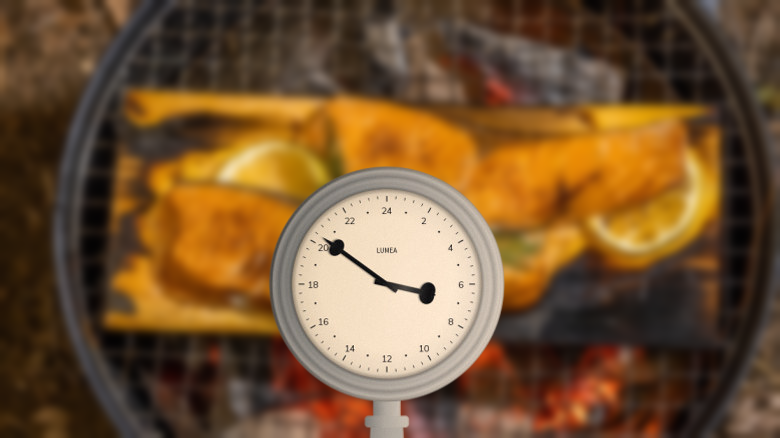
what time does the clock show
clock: 6:51
